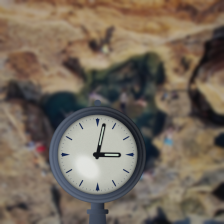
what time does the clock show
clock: 3:02
